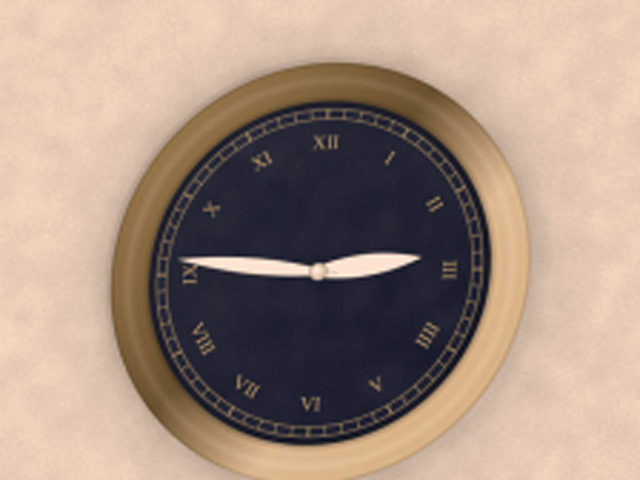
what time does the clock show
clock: 2:46
